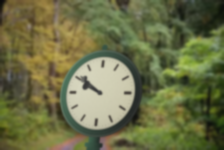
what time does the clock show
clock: 9:51
